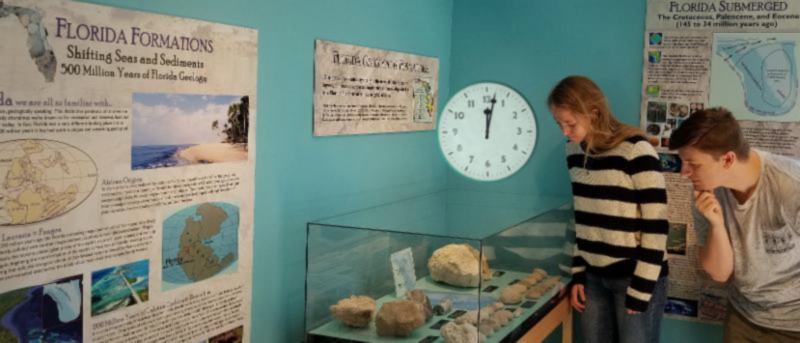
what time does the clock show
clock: 12:02
